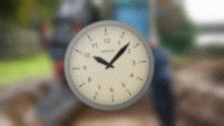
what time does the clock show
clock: 10:08
